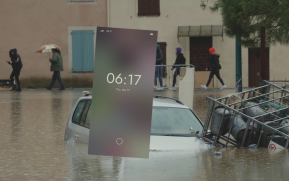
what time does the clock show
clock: 6:17
